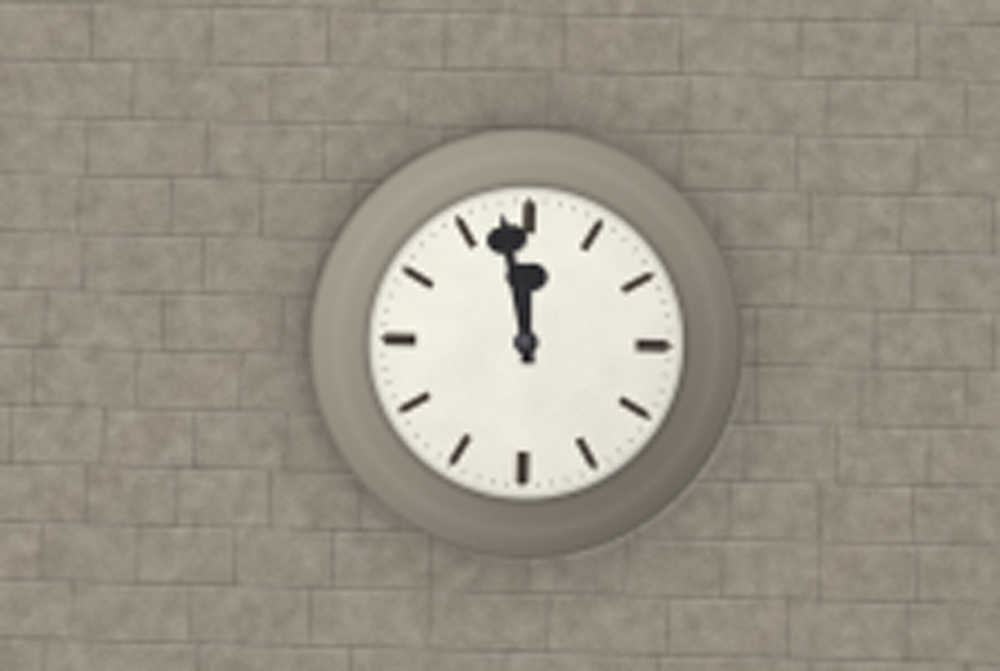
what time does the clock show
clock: 11:58
